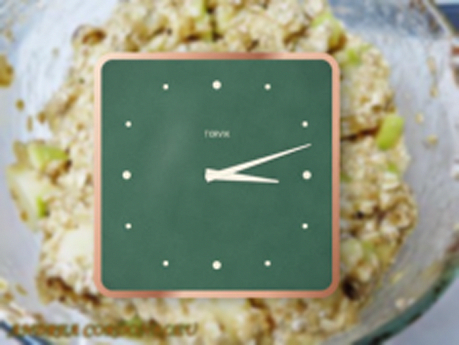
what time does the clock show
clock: 3:12
